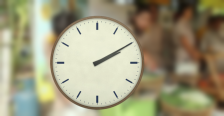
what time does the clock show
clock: 2:10
